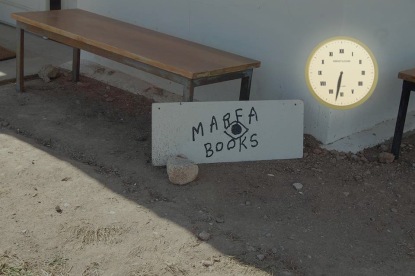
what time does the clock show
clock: 6:32
